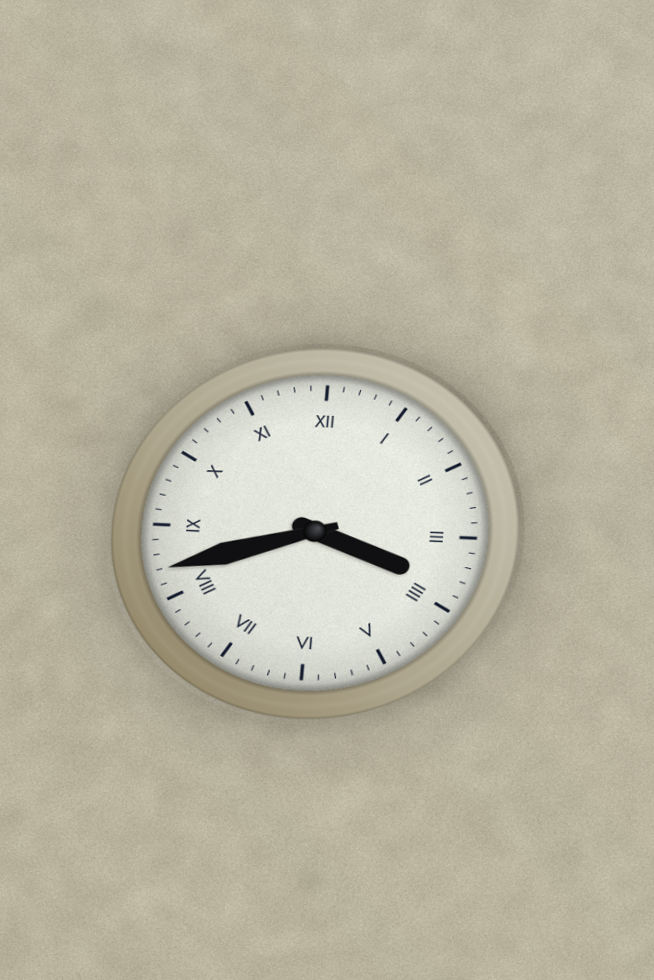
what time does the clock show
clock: 3:42
